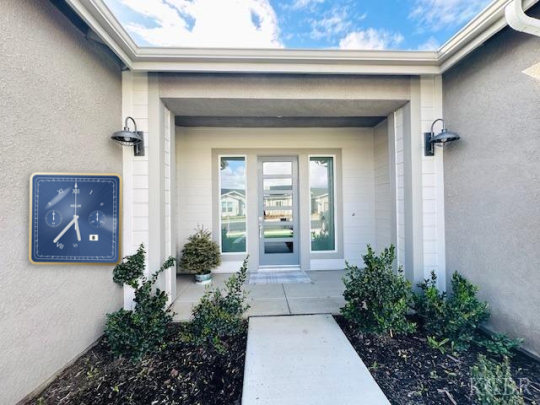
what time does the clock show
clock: 5:37
